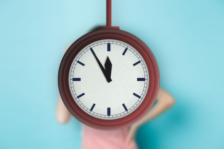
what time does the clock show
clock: 11:55
